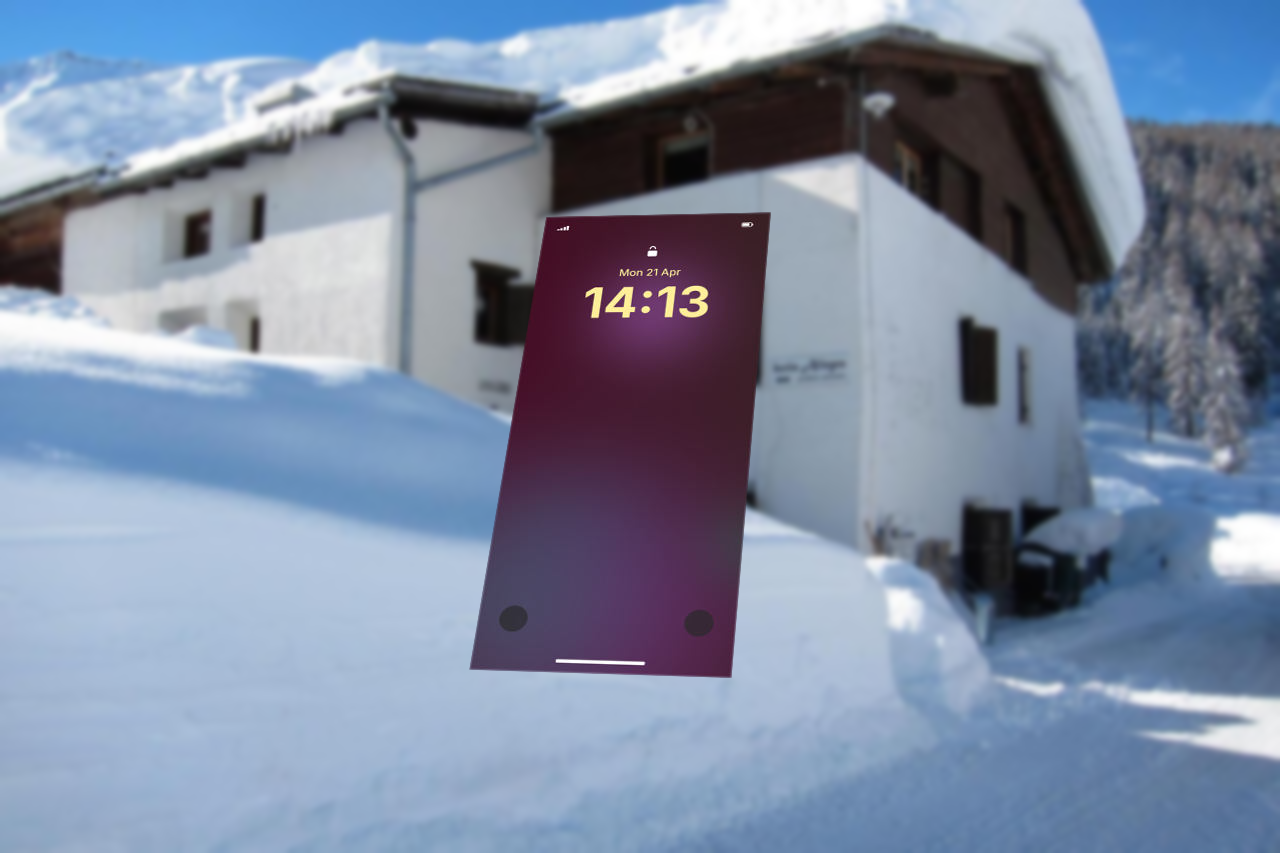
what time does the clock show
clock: 14:13
